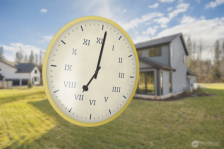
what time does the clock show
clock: 7:01
